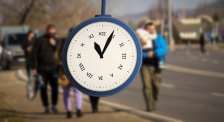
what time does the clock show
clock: 11:04
